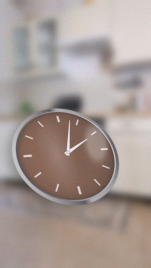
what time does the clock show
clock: 2:03
